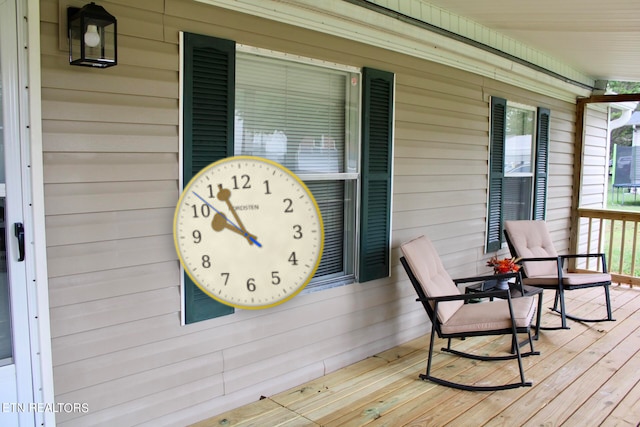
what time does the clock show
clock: 9:55:52
